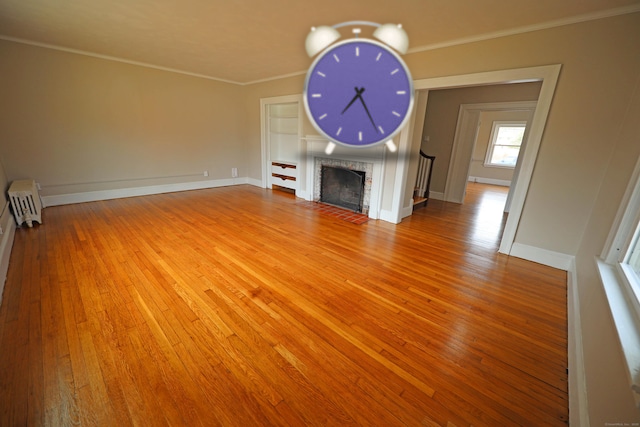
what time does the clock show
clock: 7:26
